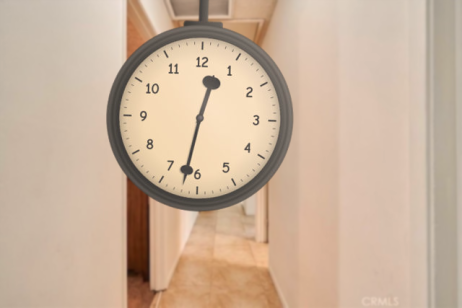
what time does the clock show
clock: 12:32
